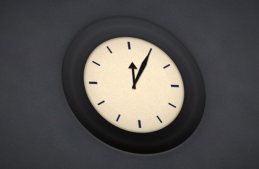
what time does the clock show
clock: 12:05
